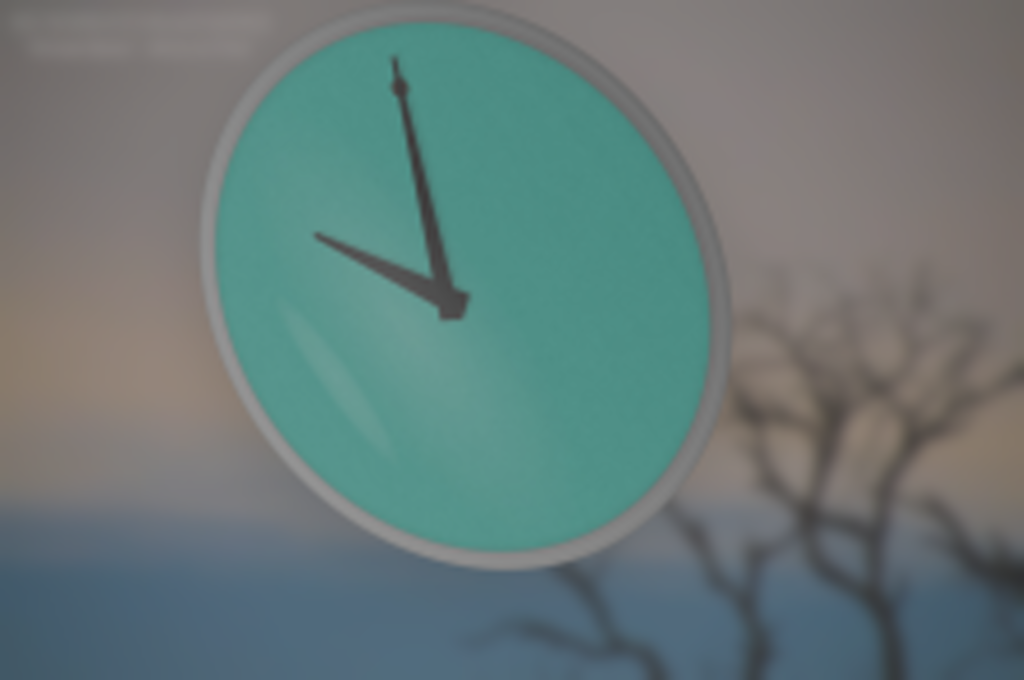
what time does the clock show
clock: 10:00
